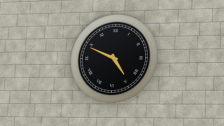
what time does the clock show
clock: 4:49
